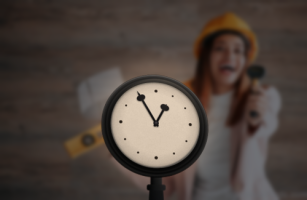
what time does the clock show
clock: 12:55
